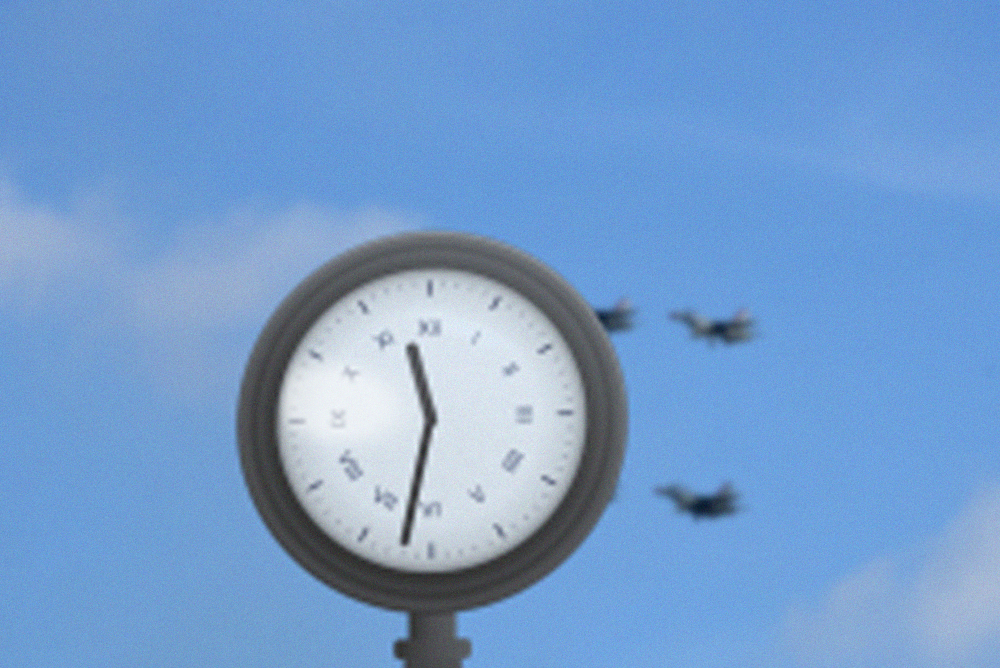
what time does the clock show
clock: 11:32
